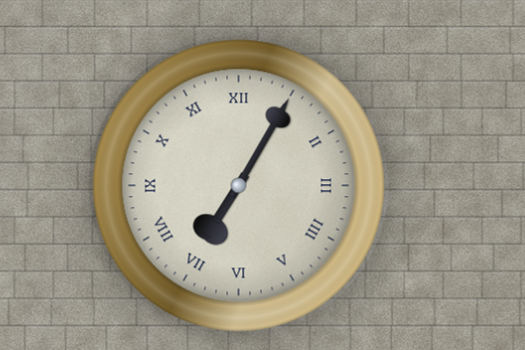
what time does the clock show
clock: 7:05
